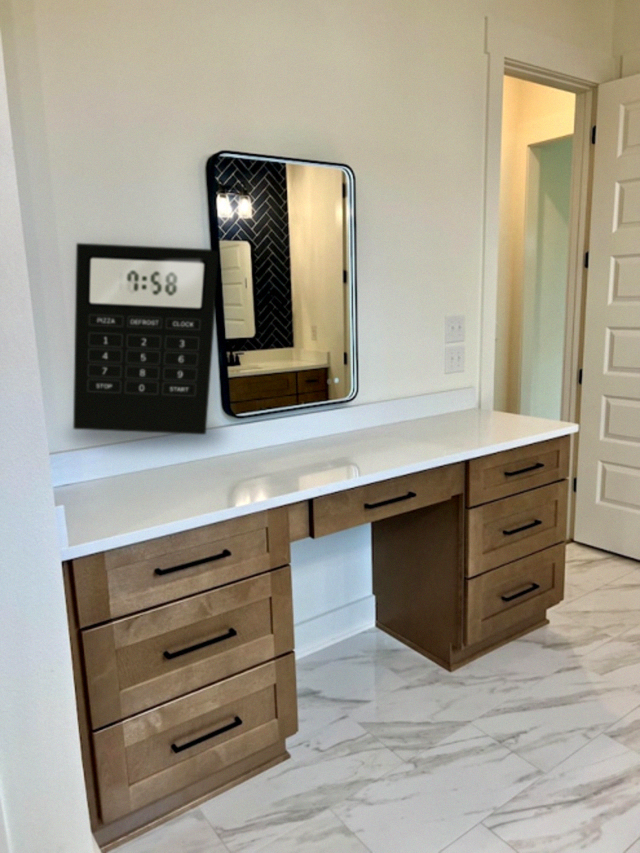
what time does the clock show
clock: 7:58
